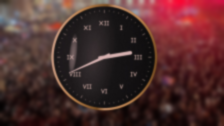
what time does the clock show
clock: 2:41
